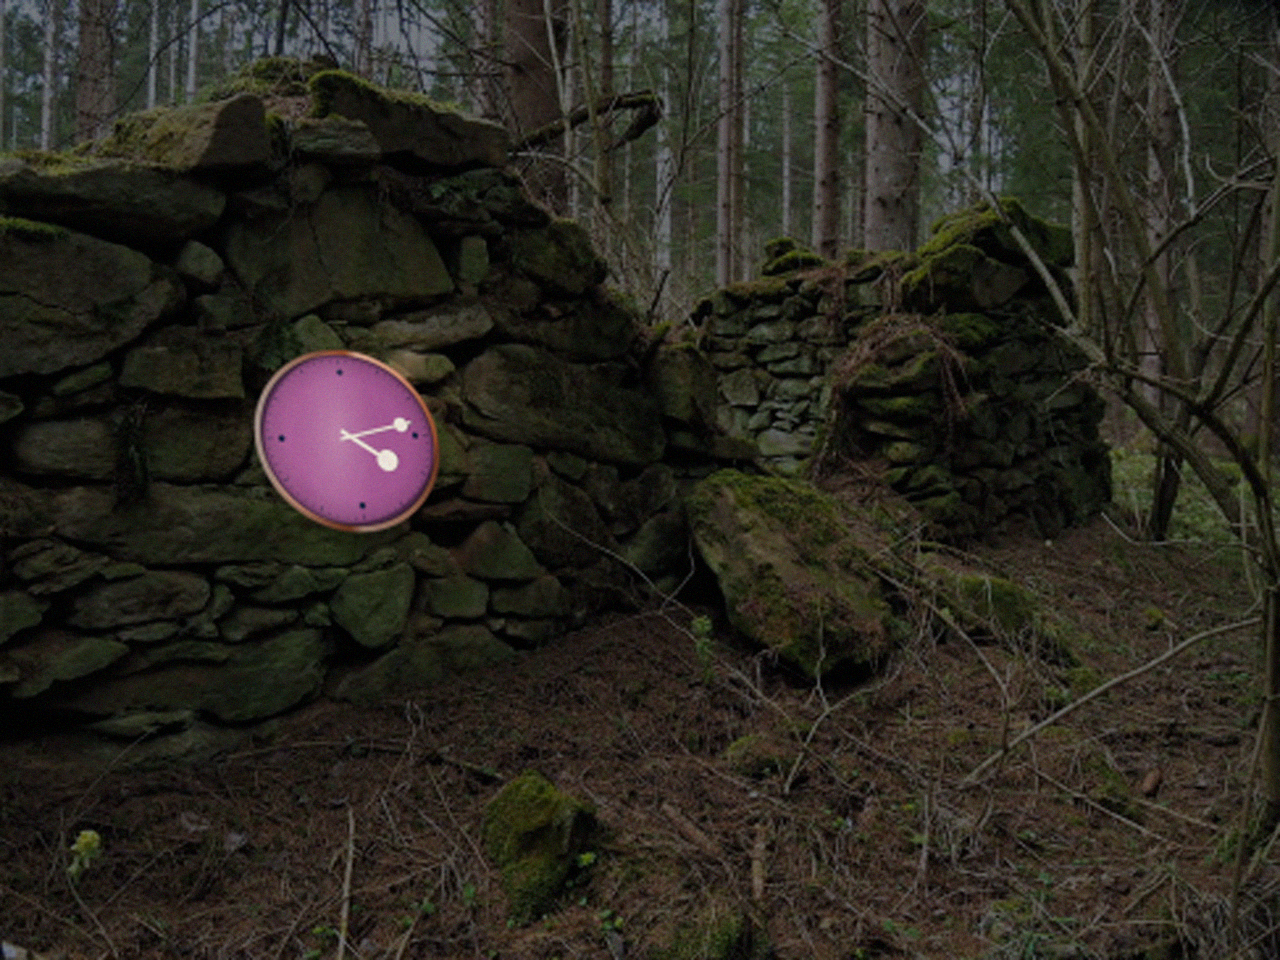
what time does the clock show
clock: 4:13
